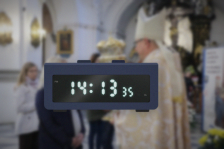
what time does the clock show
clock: 14:13:35
